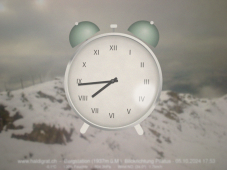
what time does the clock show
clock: 7:44
